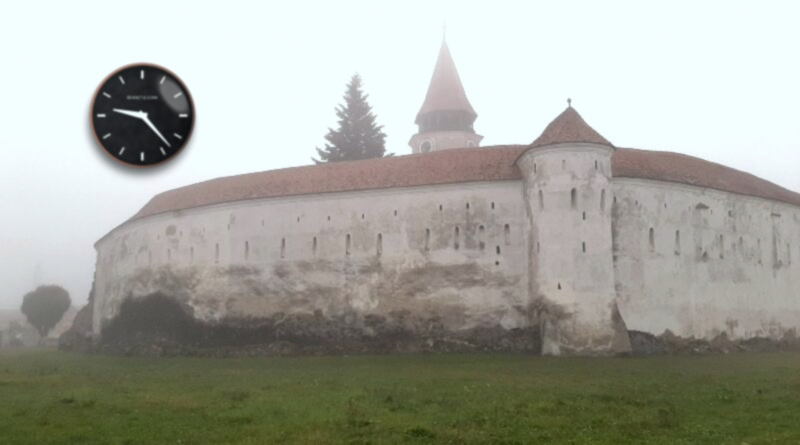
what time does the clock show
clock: 9:23
